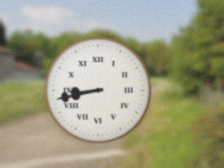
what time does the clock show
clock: 8:43
